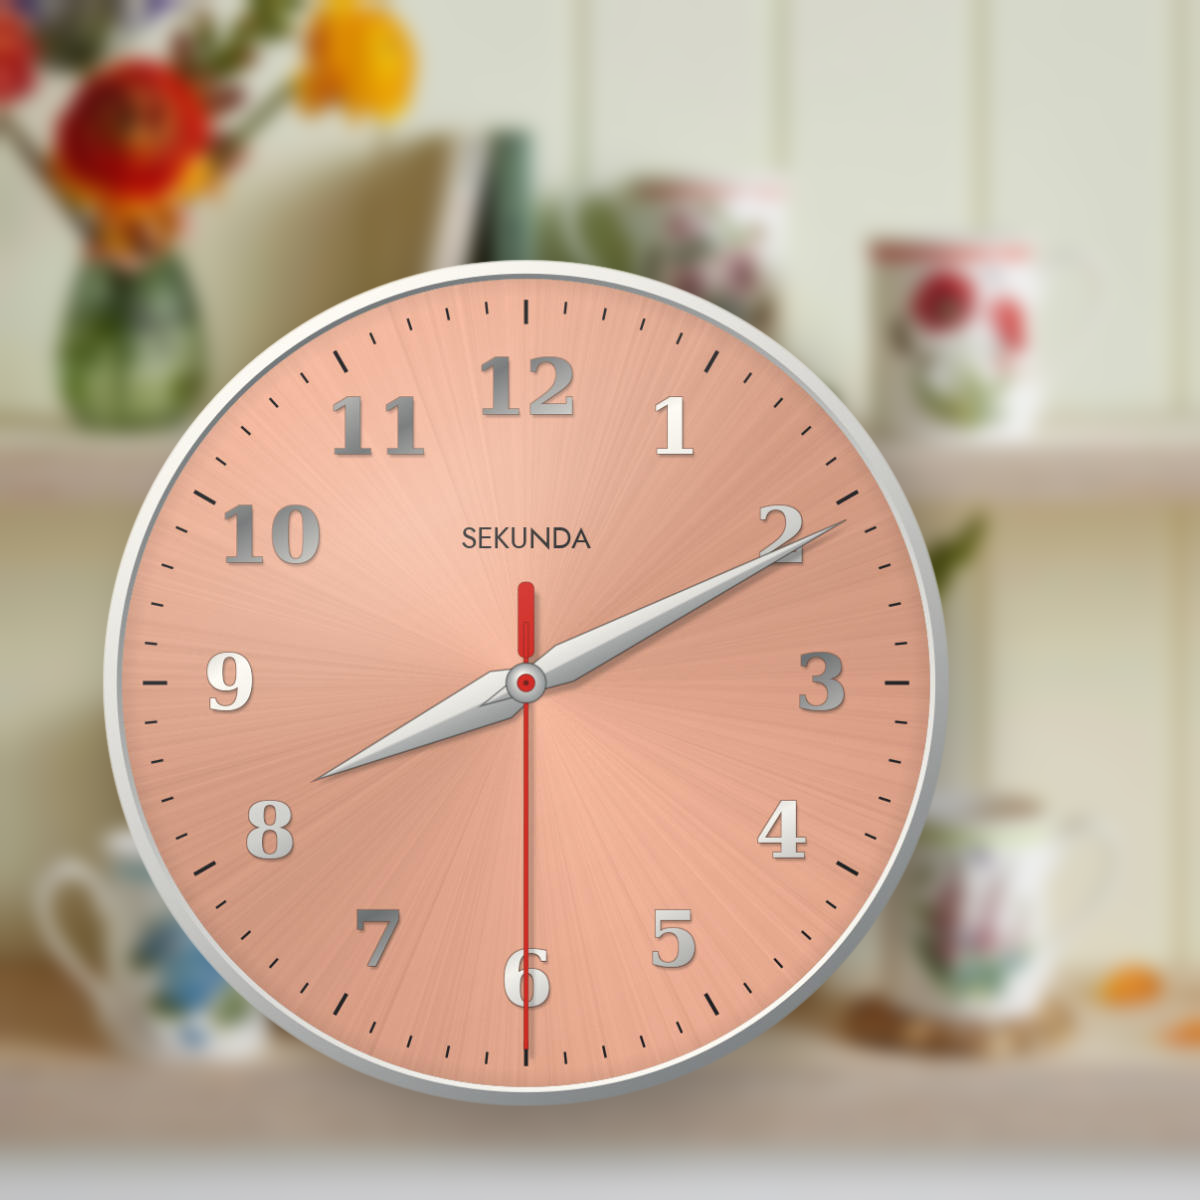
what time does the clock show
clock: 8:10:30
